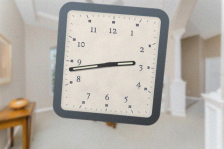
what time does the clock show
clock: 2:43
